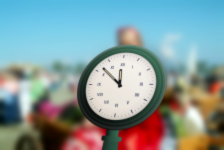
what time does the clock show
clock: 11:52
